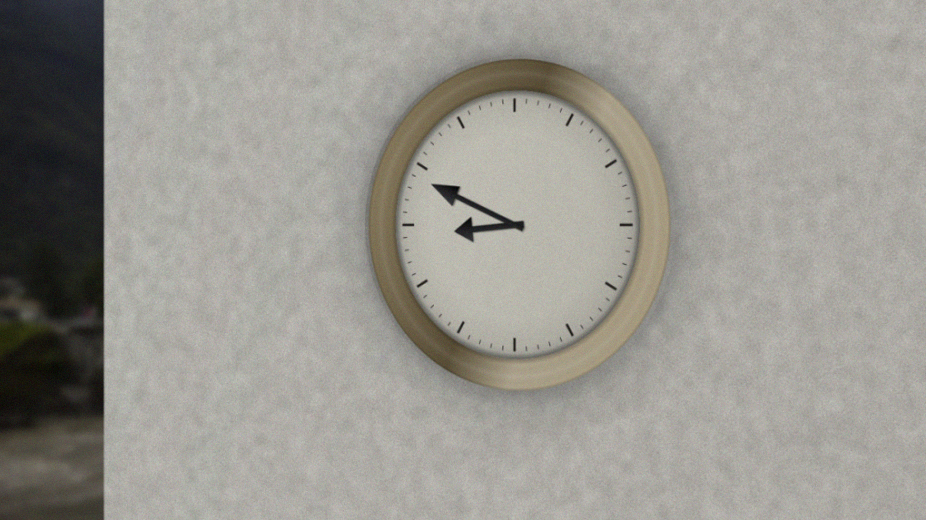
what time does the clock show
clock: 8:49
